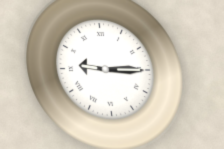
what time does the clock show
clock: 9:15
